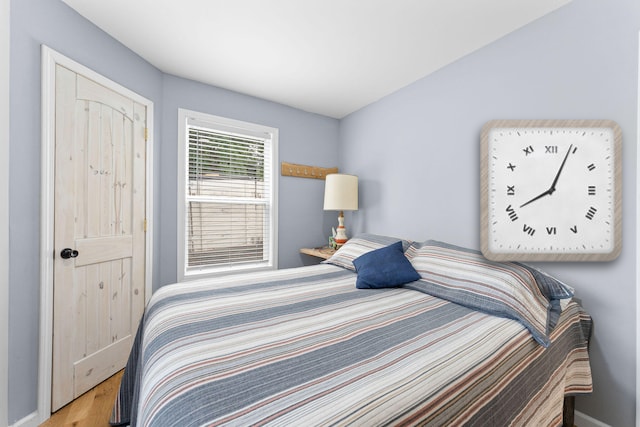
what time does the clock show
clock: 8:04
